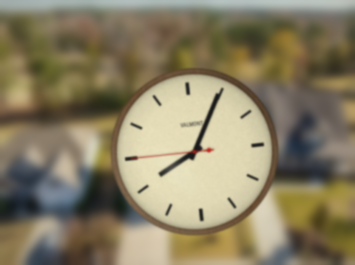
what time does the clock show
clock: 8:04:45
